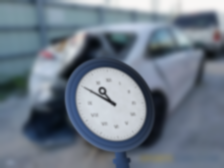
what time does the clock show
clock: 10:50
